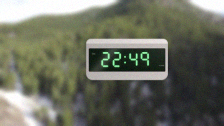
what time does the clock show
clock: 22:49
